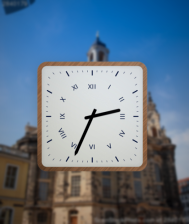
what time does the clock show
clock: 2:34
